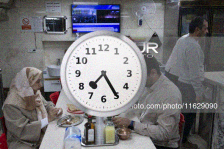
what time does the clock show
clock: 7:25
